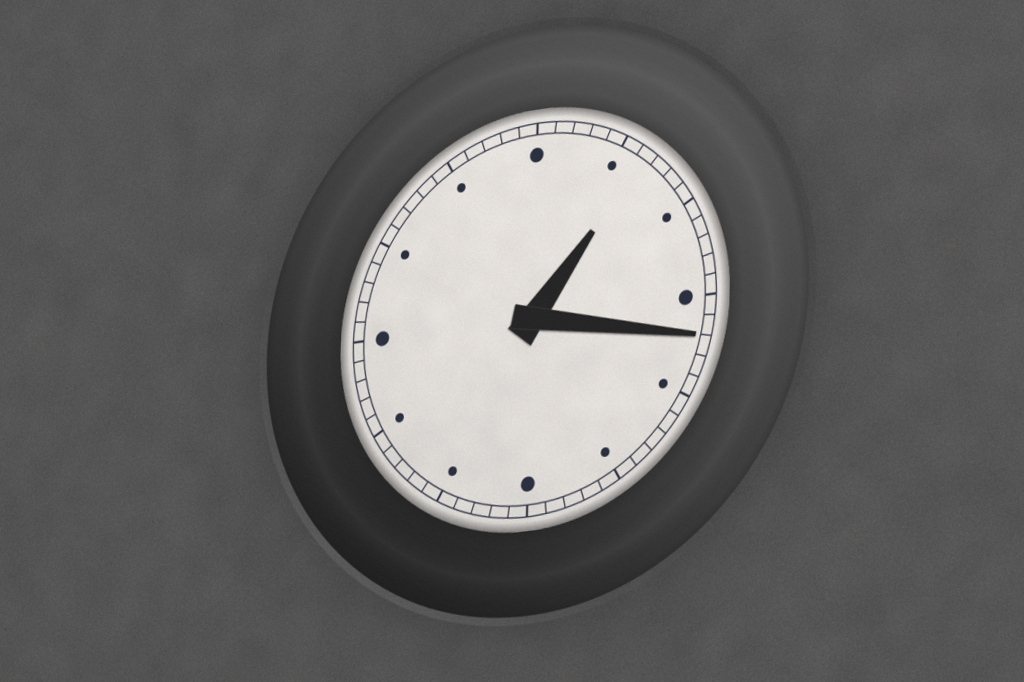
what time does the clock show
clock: 1:17
